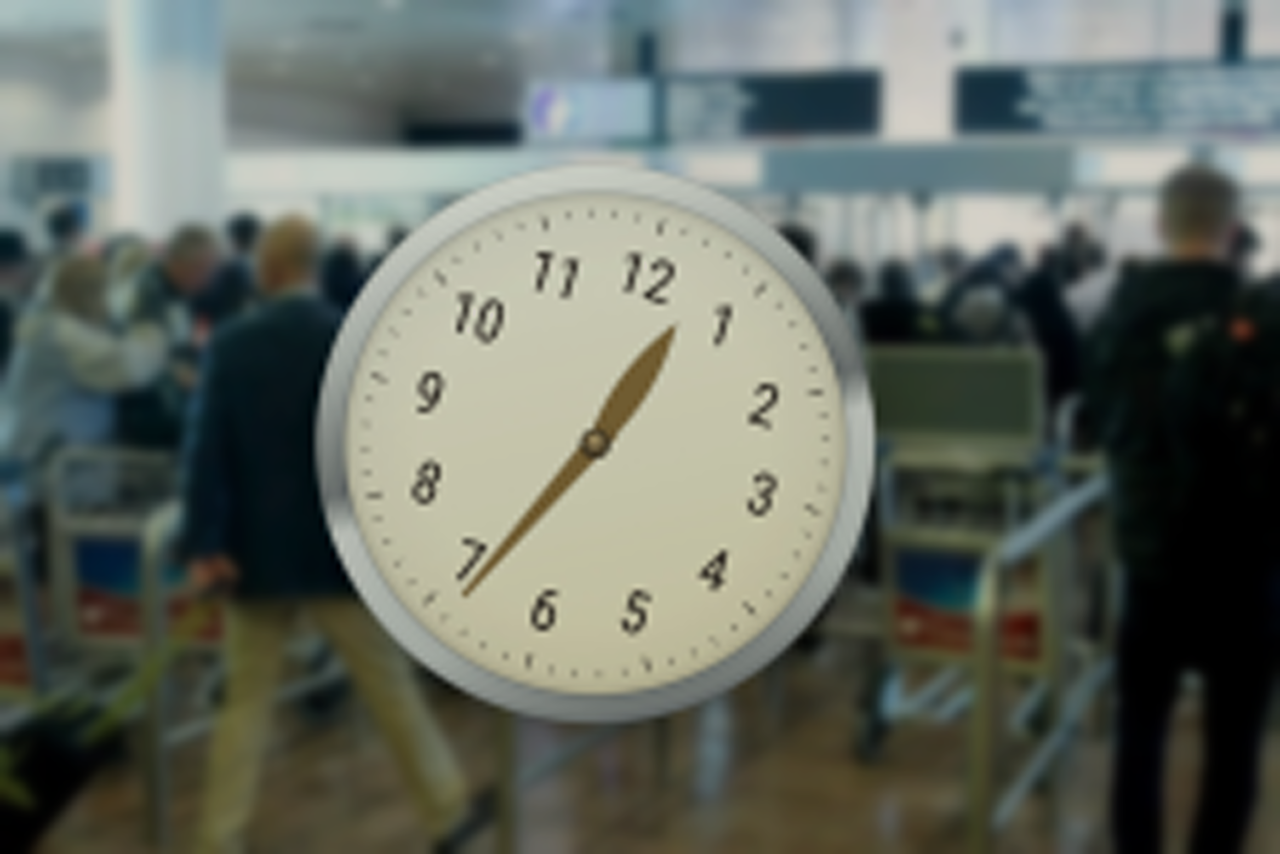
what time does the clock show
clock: 12:34
